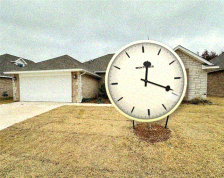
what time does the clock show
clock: 12:19
